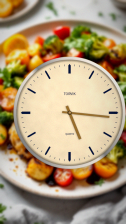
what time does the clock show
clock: 5:16
